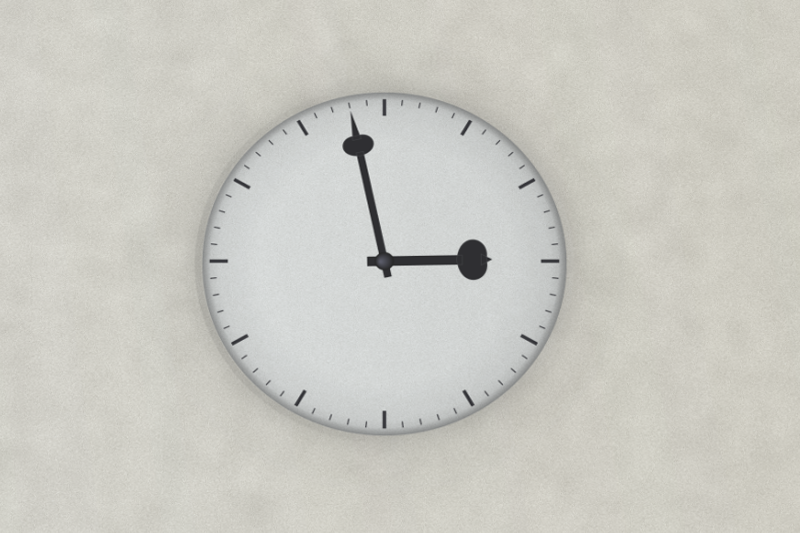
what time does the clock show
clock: 2:58
